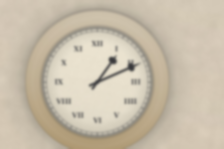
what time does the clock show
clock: 1:11
